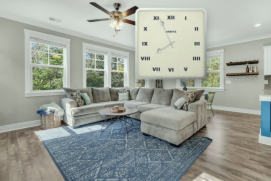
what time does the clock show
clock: 7:56
